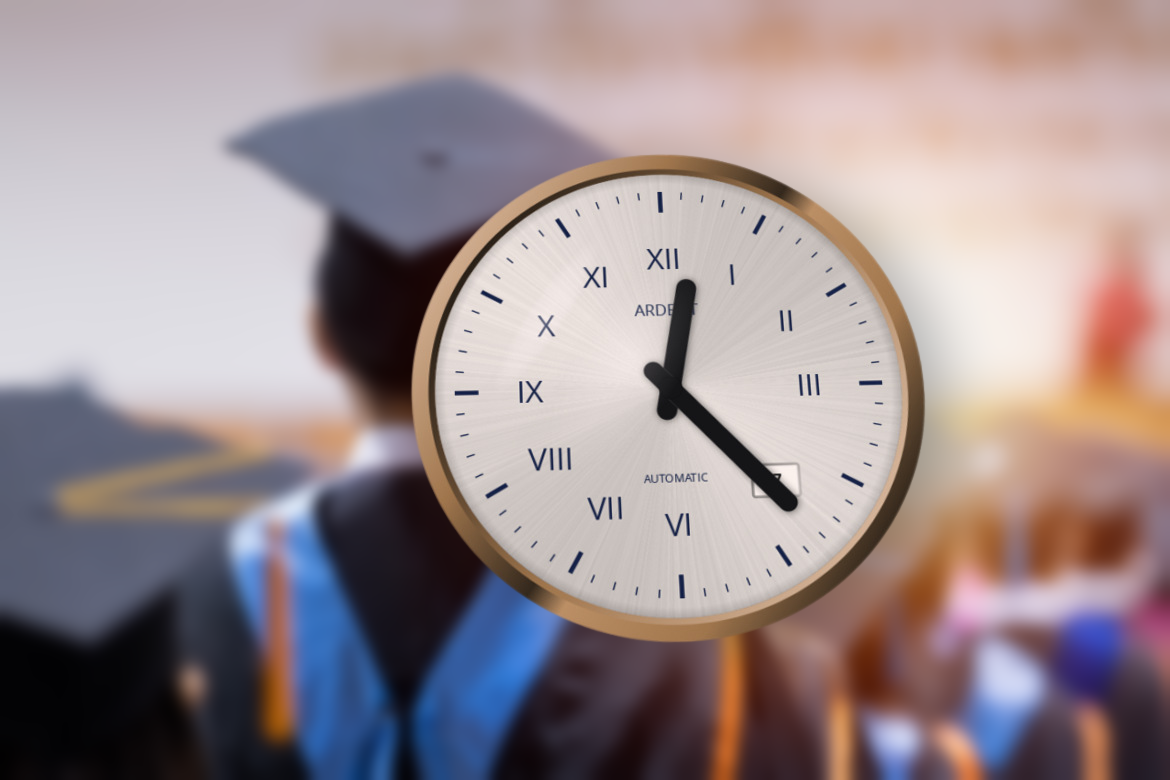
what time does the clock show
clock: 12:23
